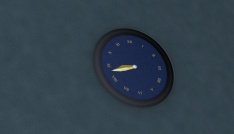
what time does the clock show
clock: 8:43
